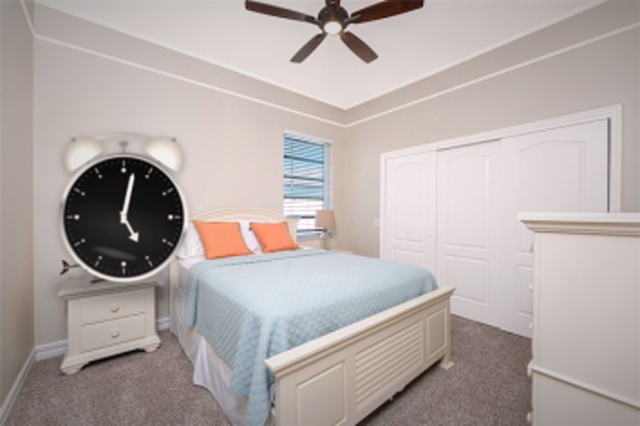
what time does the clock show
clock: 5:02
